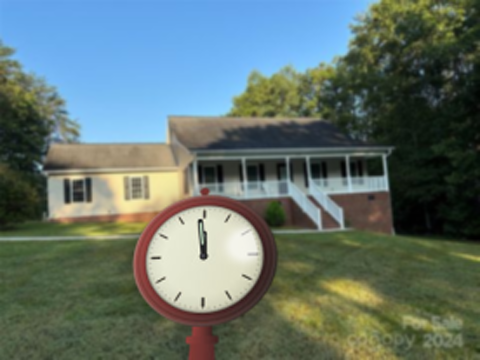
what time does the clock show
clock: 11:59
